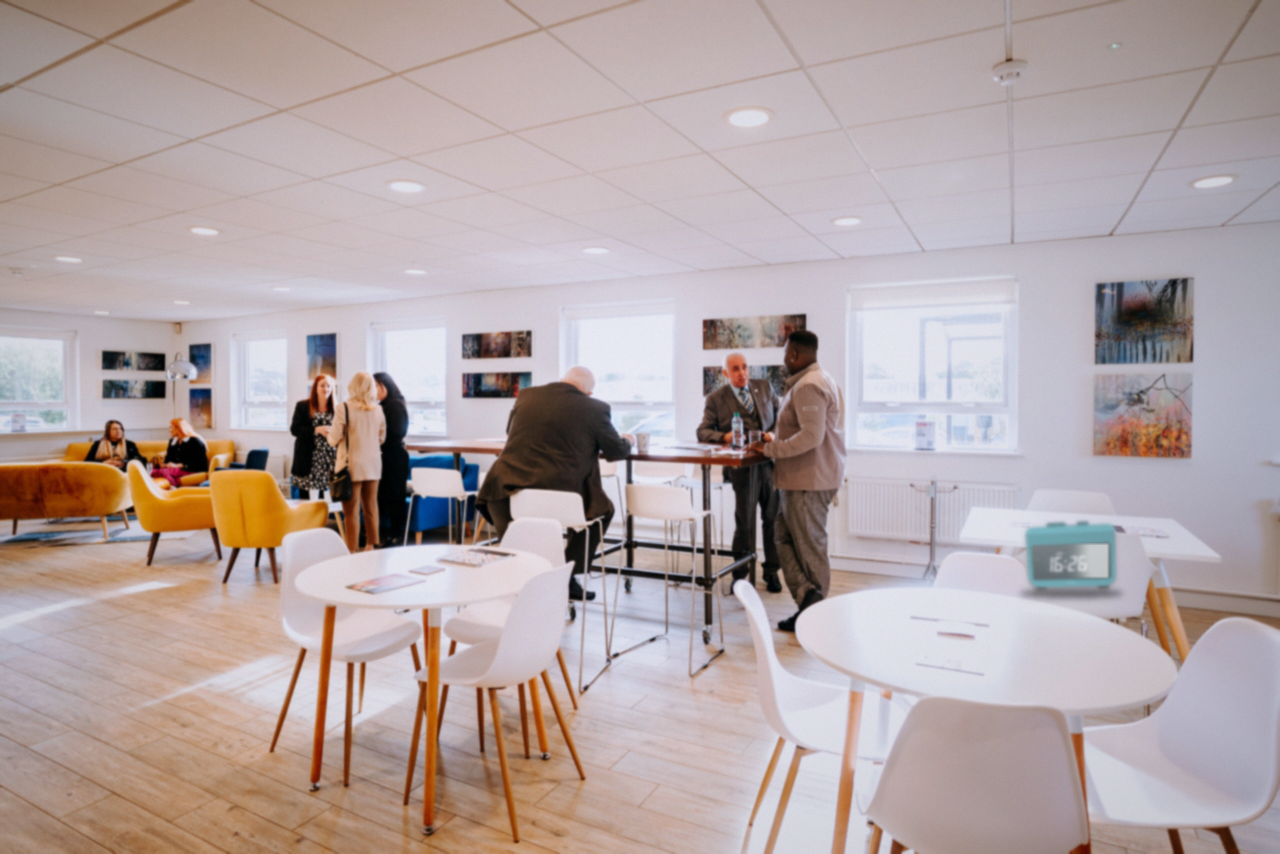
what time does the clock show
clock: 16:26
